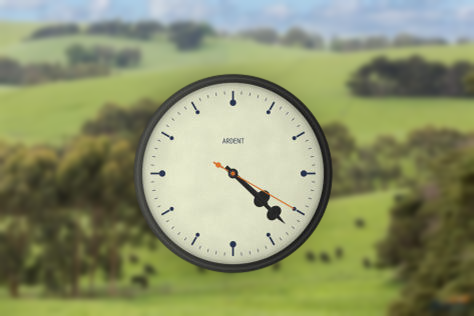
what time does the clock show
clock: 4:22:20
